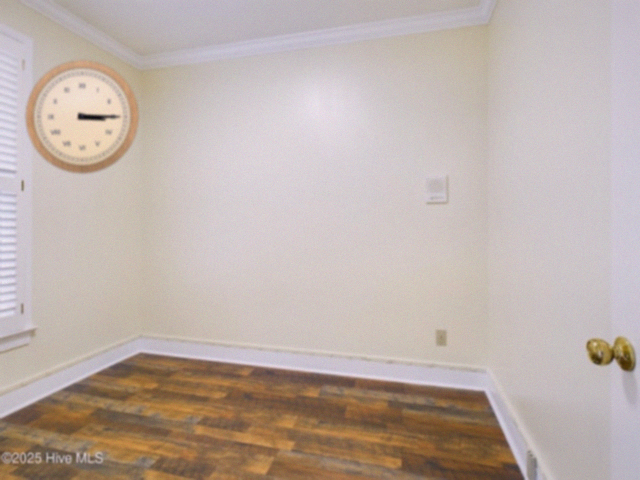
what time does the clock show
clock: 3:15
